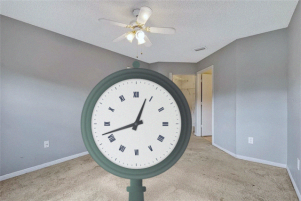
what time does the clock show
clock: 12:42
